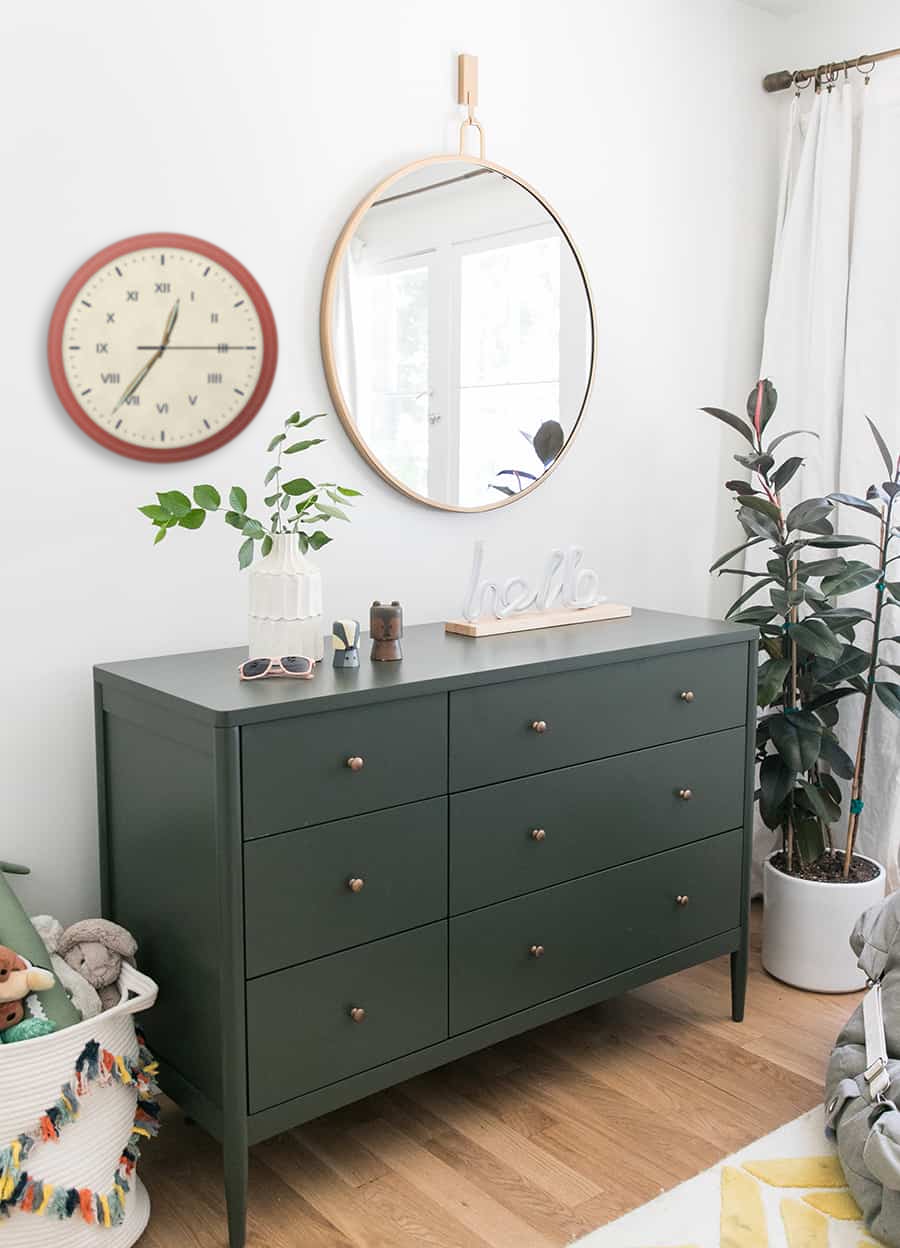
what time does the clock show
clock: 12:36:15
